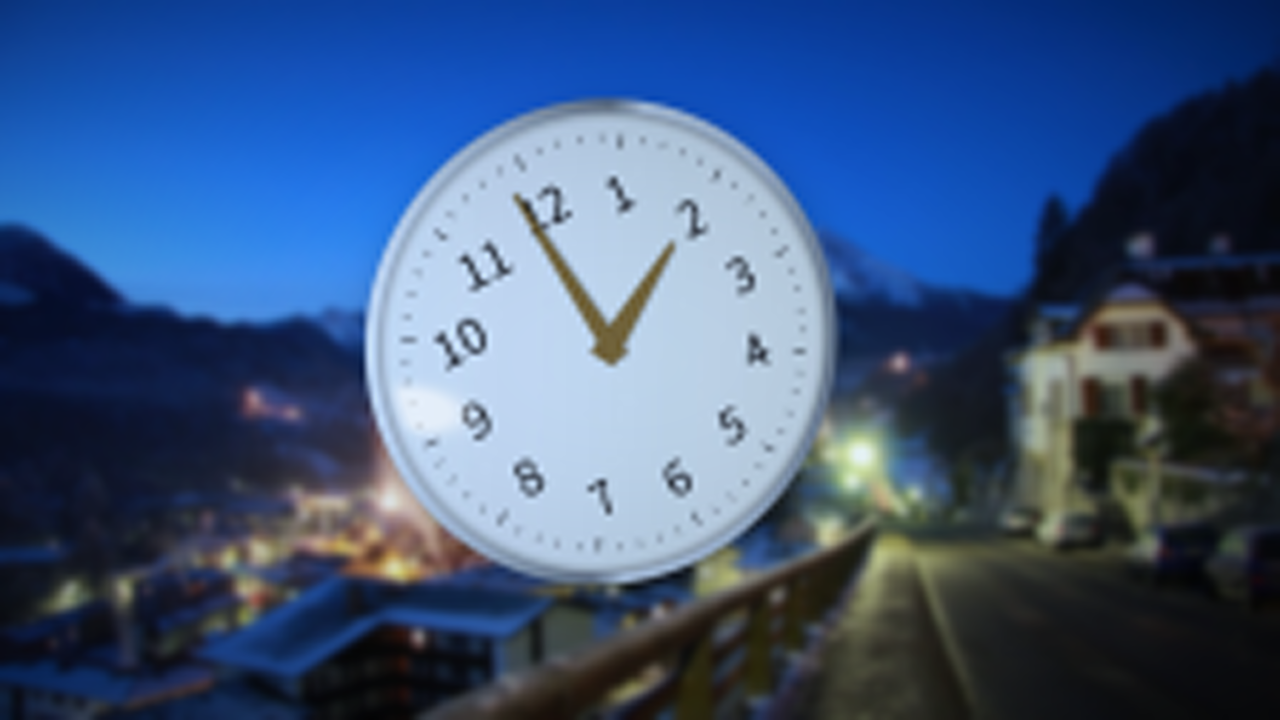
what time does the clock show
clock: 1:59
